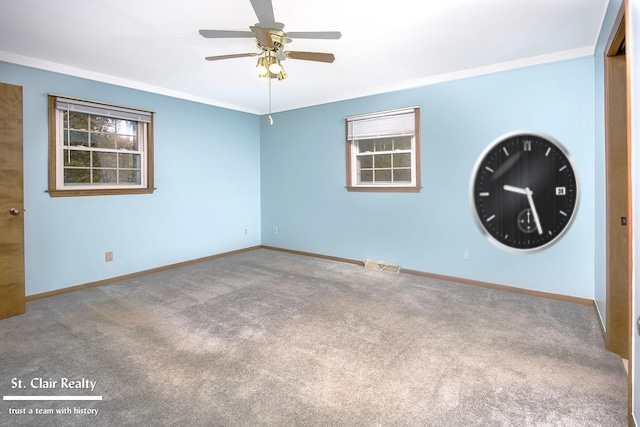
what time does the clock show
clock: 9:27
